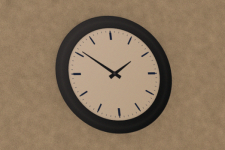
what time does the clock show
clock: 1:51
